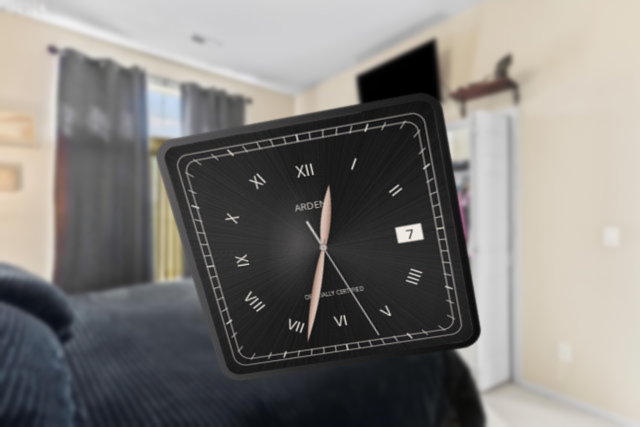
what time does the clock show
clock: 12:33:27
